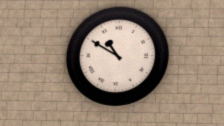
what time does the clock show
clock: 10:50
